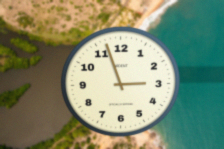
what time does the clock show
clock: 2:57
